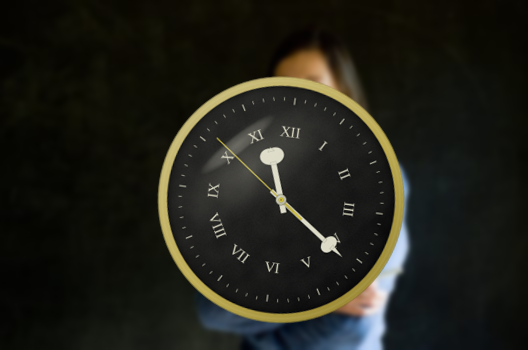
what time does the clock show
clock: 11:20:51
